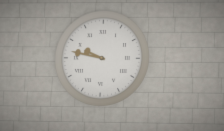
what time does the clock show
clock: 9:47
